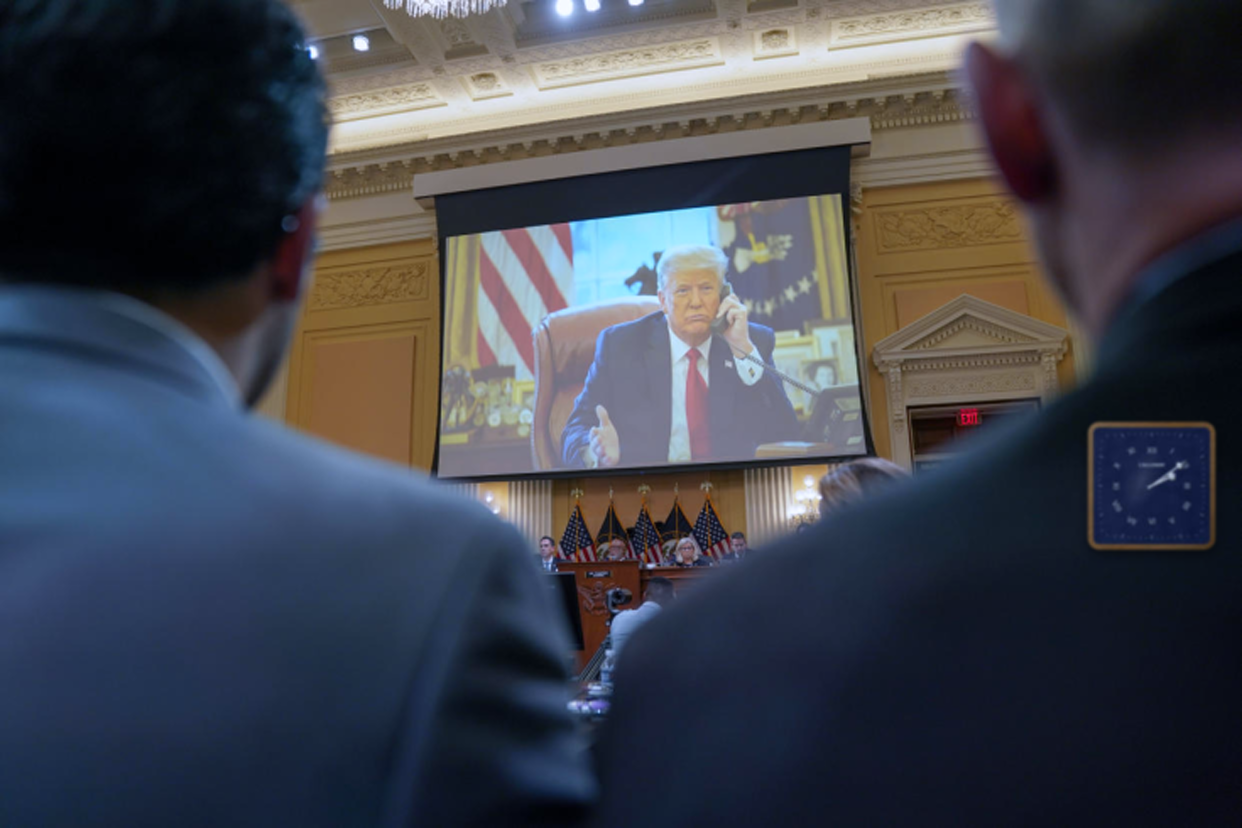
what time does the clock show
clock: 2:09
